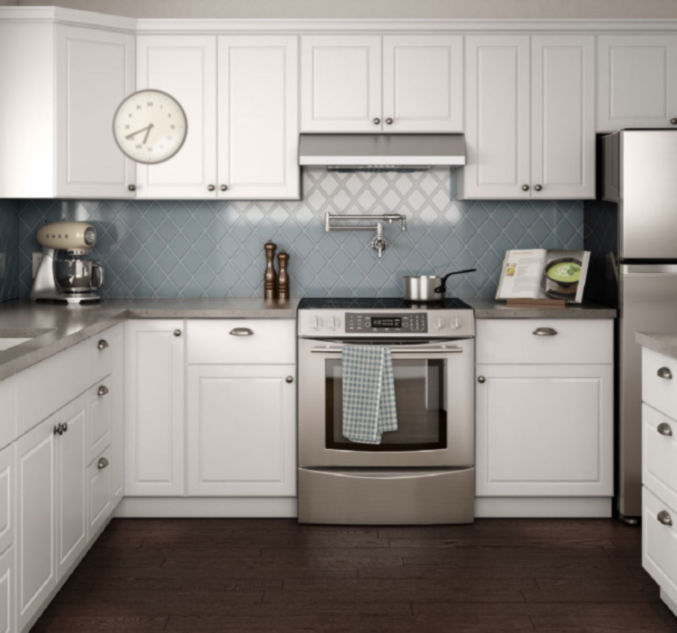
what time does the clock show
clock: 6:41
